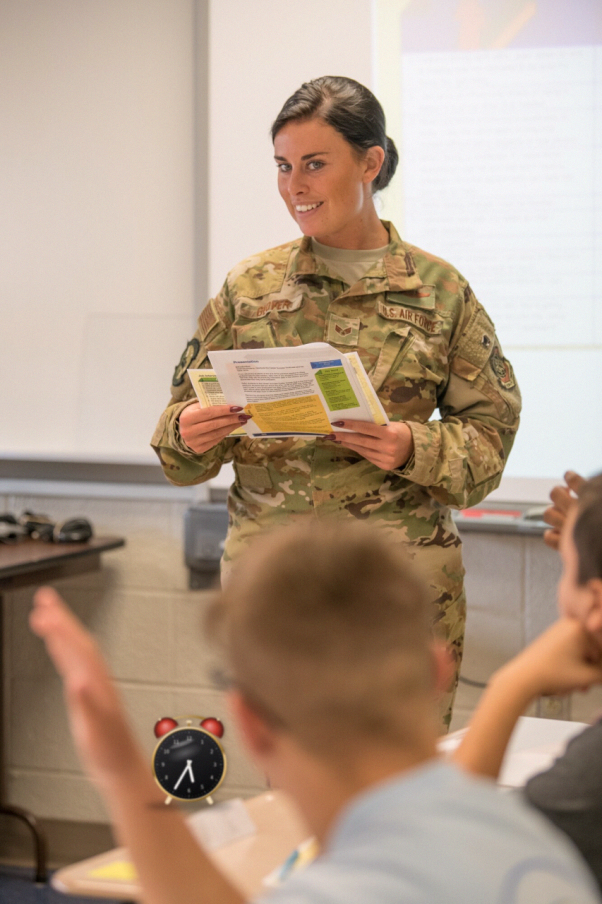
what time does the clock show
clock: 5:35
